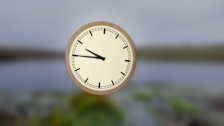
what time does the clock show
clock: 9:45
